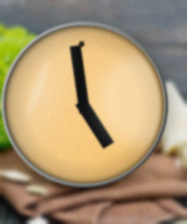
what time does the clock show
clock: 4:59
